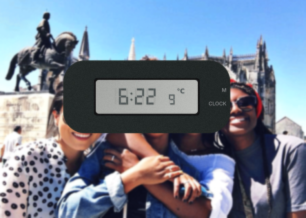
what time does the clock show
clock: 6:22
